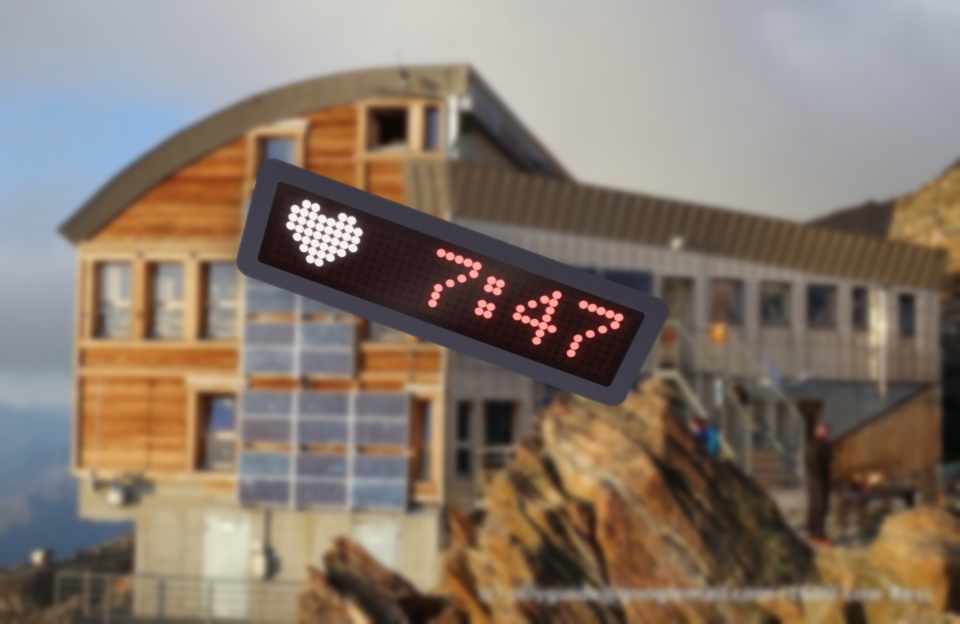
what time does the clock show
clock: 7:47
